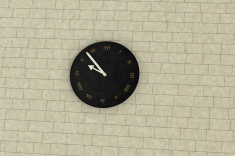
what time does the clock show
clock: 9:53
